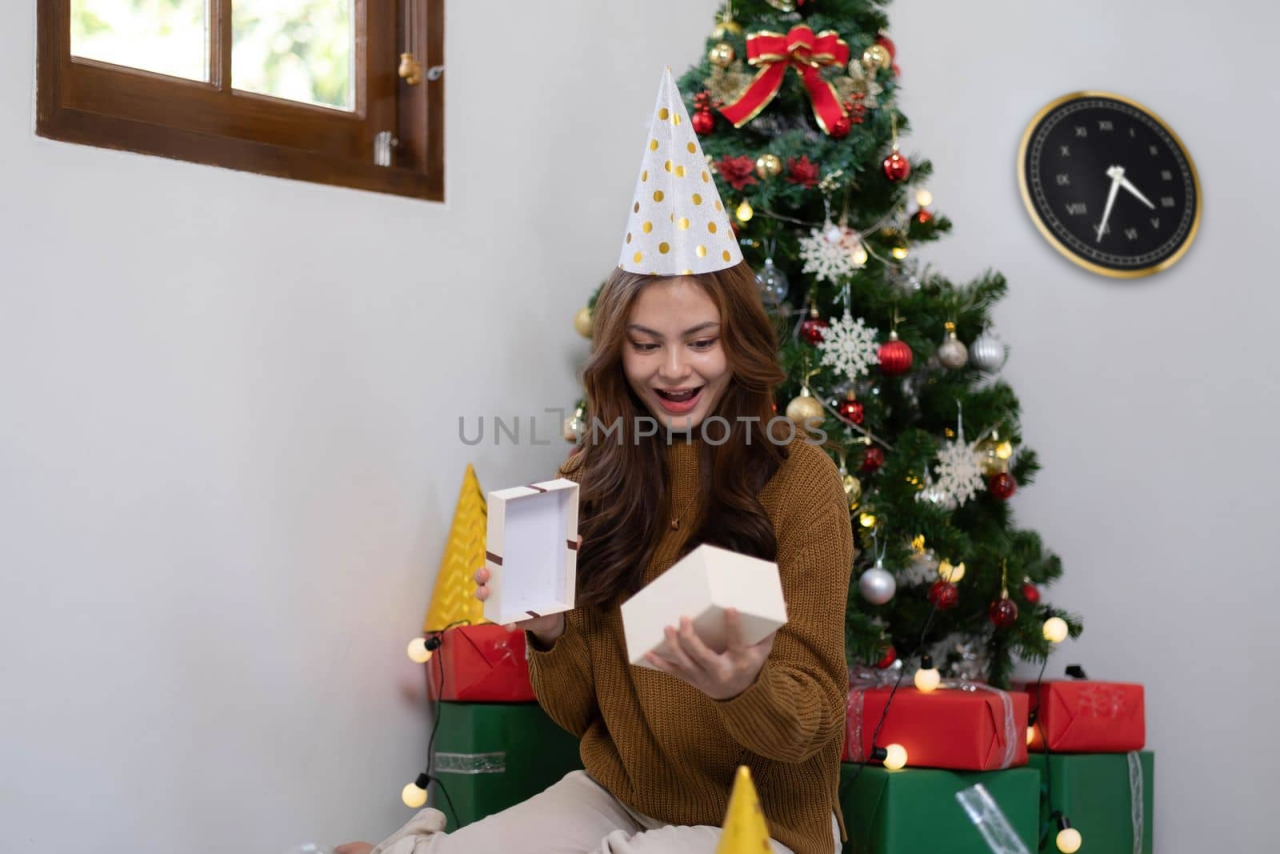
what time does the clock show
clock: 4:35
